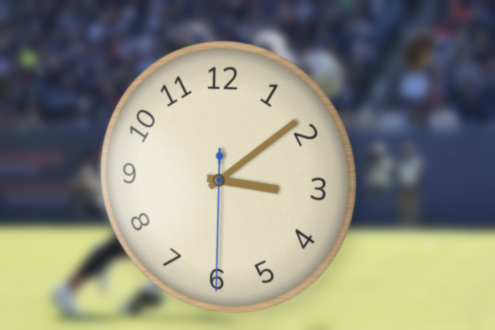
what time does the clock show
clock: 3:08:30
